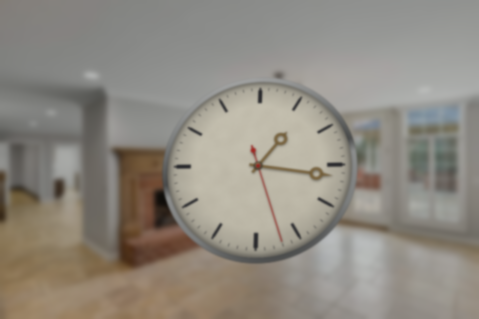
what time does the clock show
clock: 1:16:27
